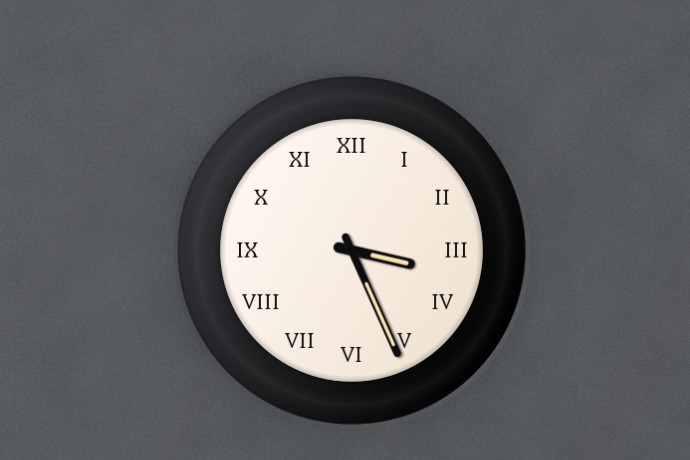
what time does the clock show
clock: 3:26
